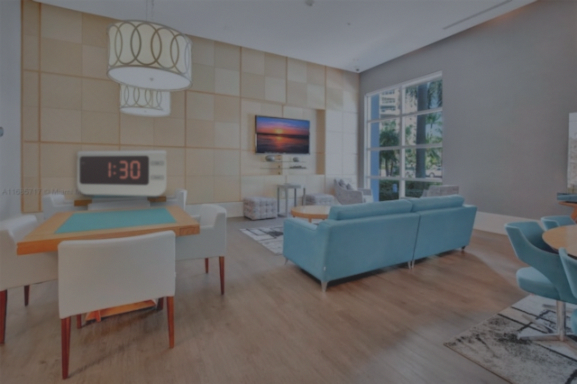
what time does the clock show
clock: 1:30
